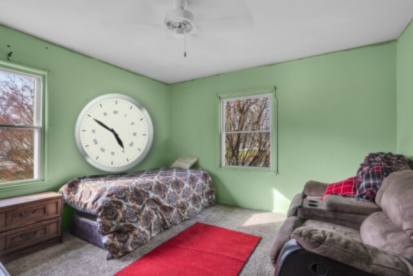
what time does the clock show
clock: 4:50
